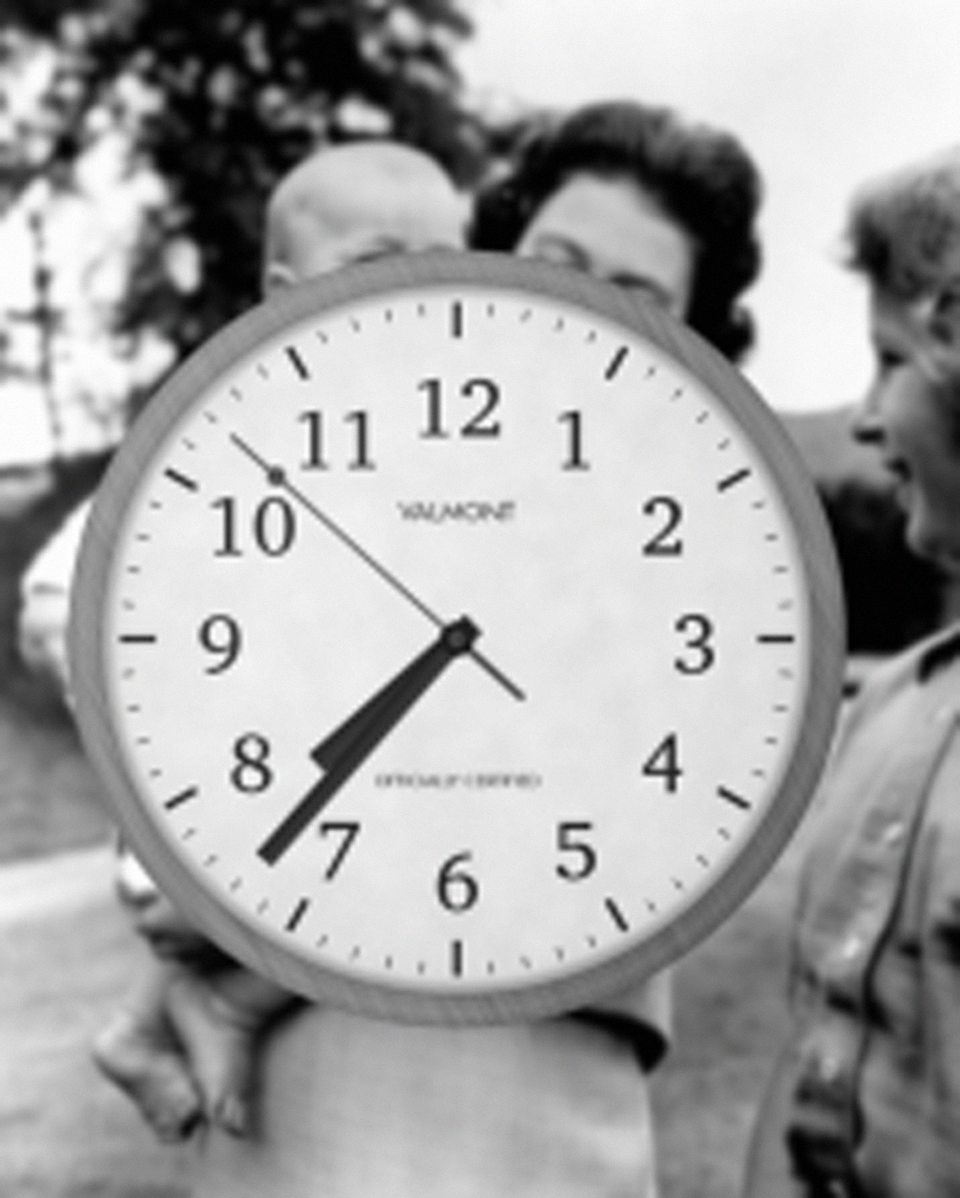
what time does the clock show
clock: 7:36:52
